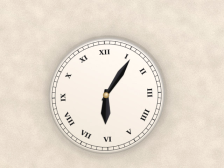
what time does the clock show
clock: 6:06
